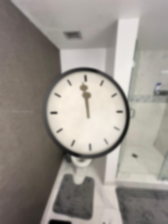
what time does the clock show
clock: 11:59
